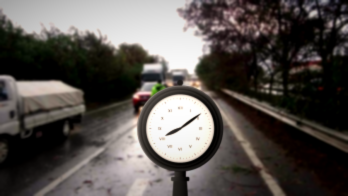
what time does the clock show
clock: 8:09
